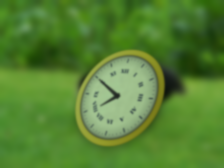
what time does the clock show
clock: 7:50
